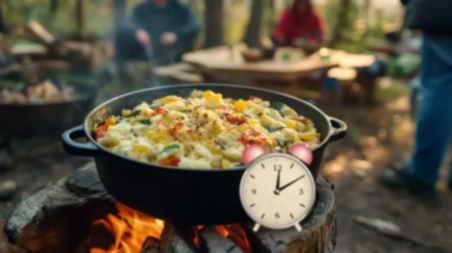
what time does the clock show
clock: 12:10
